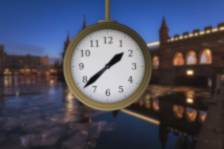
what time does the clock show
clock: 1:38
